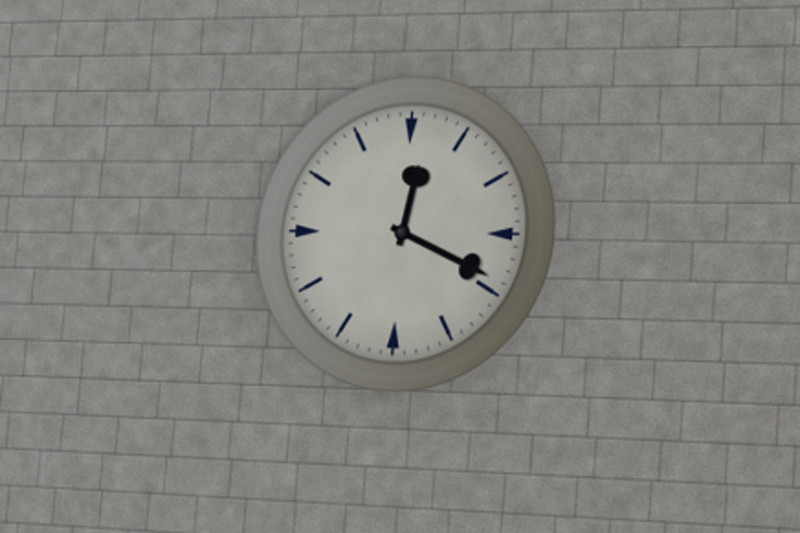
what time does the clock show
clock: 12:19
